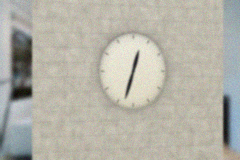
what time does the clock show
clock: 12:33
